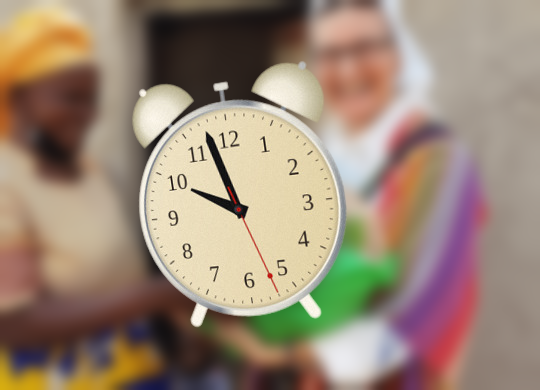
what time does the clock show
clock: 9:57:27
